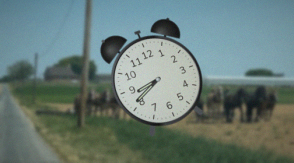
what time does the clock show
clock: 8:41
